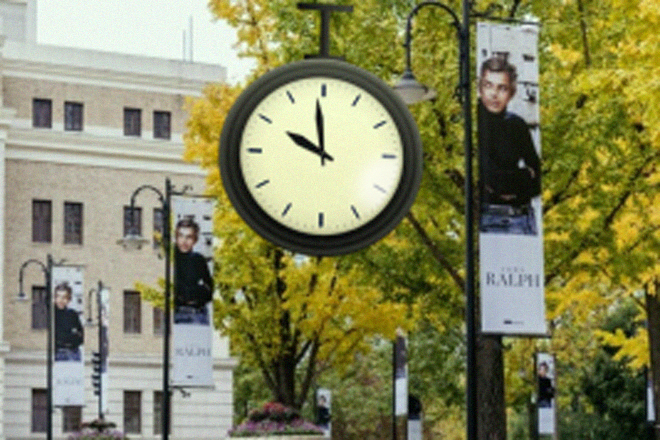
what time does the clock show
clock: 9:59
